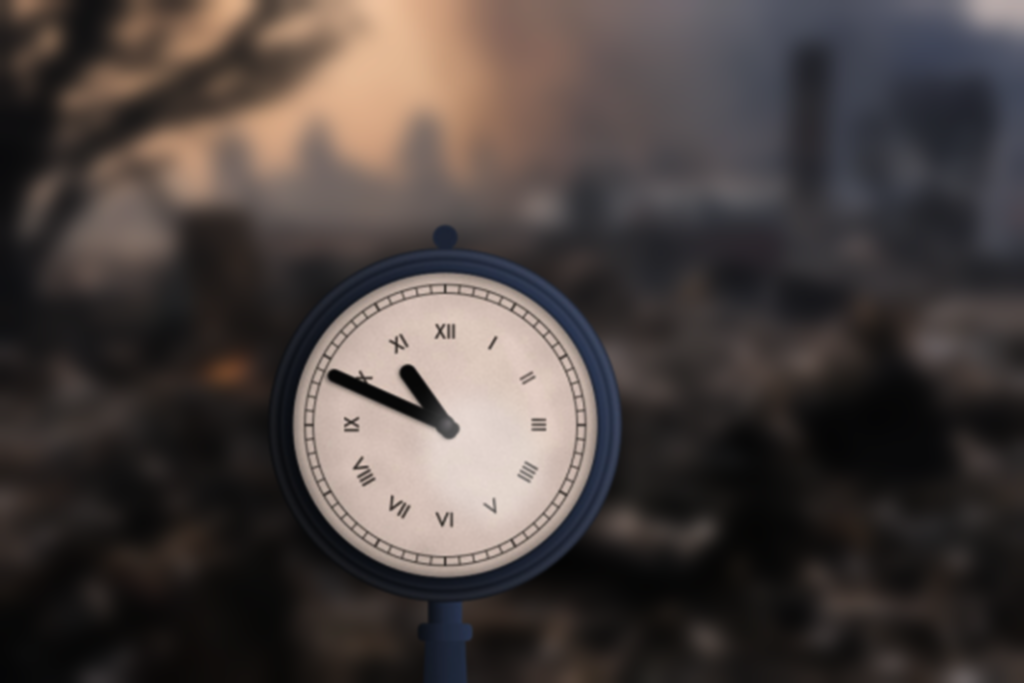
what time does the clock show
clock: 10:49
